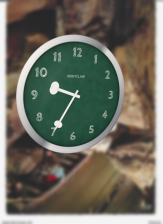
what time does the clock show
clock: 9:35
